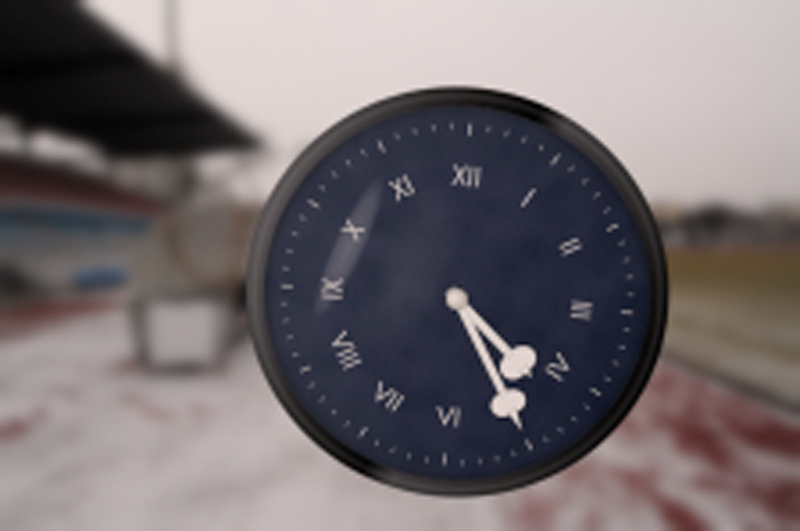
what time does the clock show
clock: 4:25
